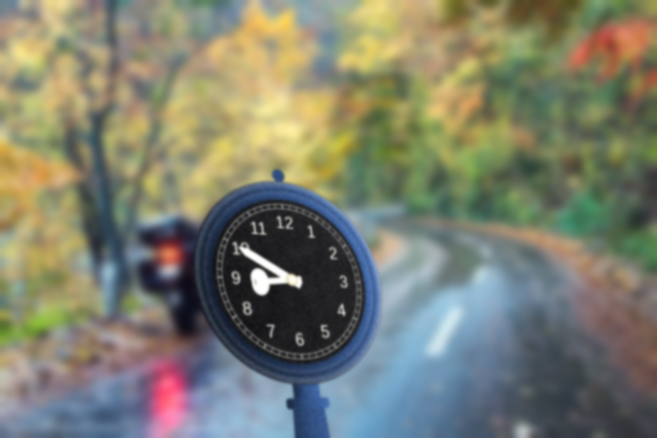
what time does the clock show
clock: 8:50
